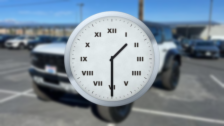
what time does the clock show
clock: 1:30
